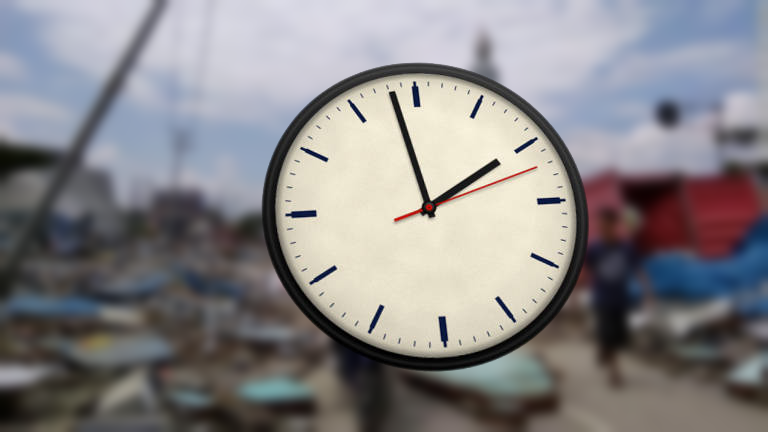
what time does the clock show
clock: 1:58:12
